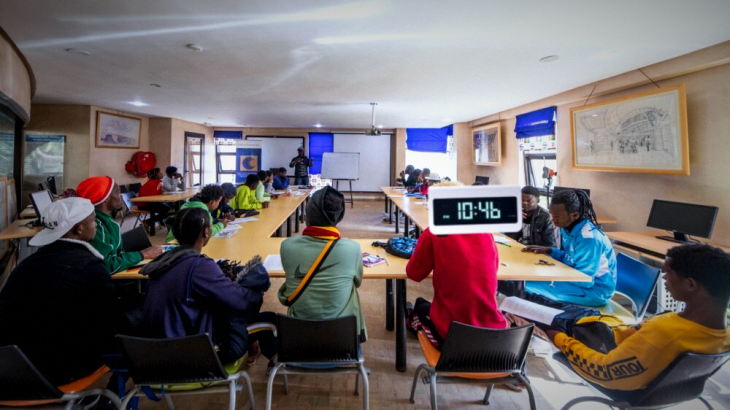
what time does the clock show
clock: 10:46
